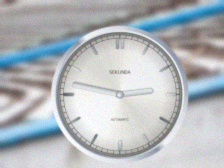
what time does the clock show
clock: 2:47
